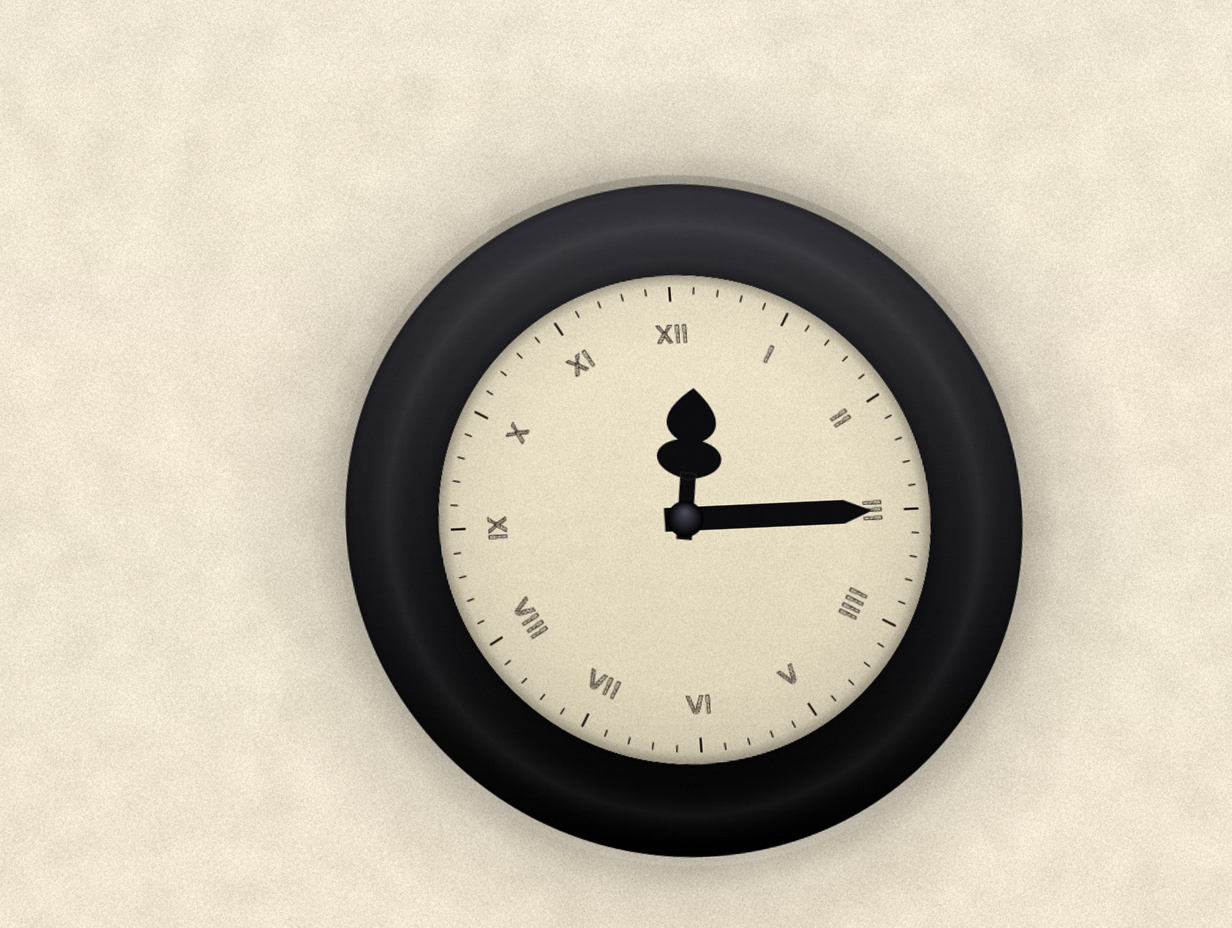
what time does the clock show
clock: 12:15
